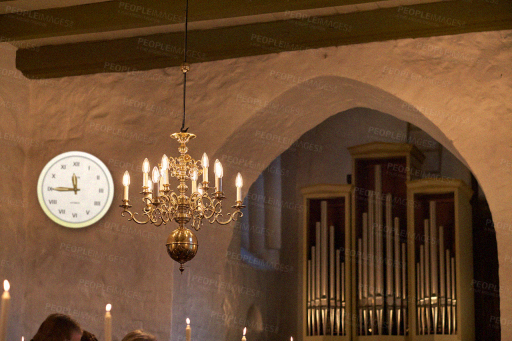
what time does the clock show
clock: 11:45
